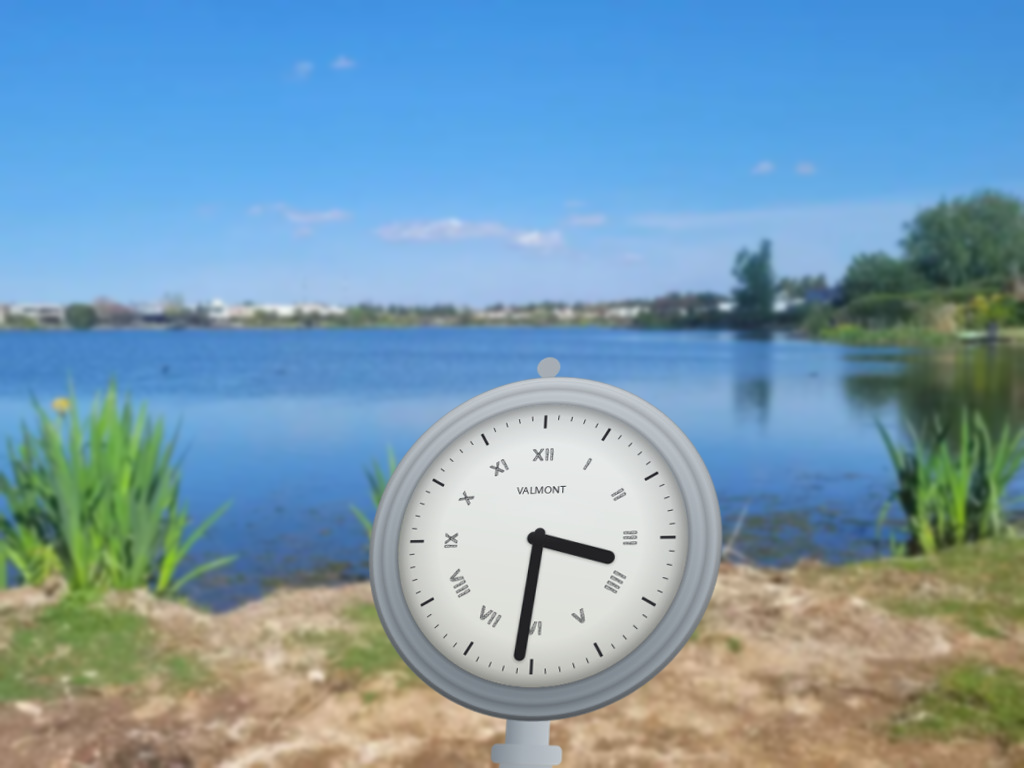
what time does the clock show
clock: 3:31
